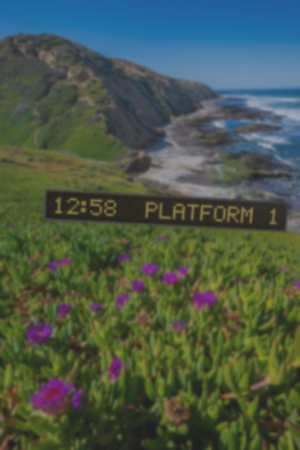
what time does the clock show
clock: 12:58
